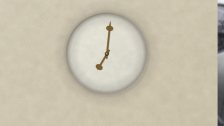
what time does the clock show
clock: 7:01
